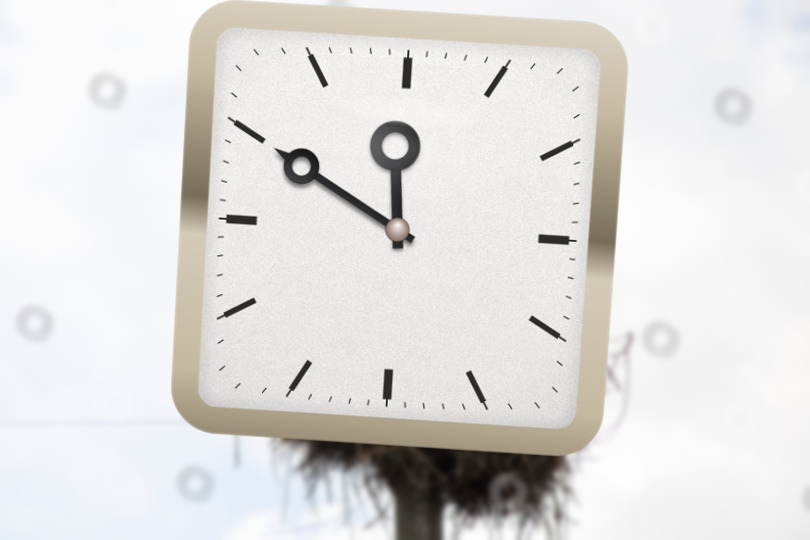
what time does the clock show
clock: 11:50
